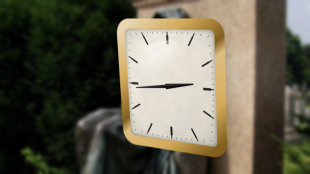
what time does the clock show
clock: 2:44
